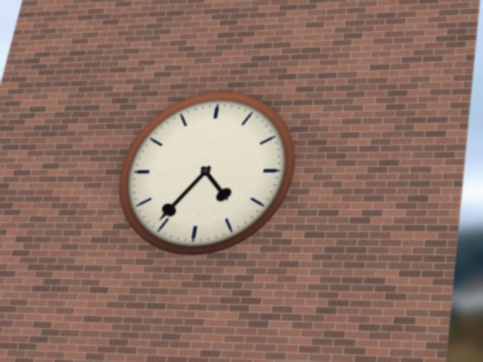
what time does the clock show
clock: 4:36
